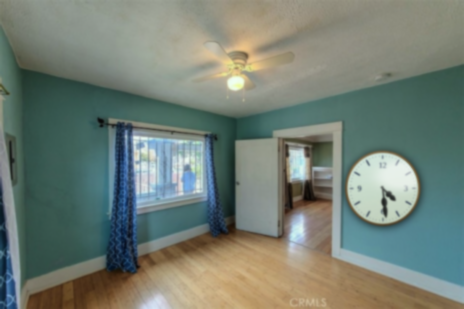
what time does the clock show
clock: 4:29
